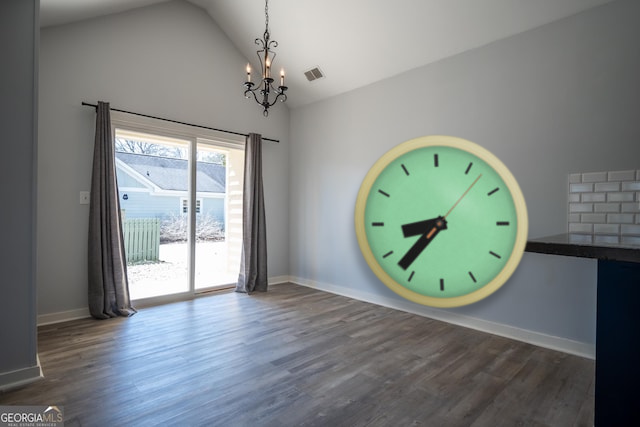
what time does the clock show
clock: 8:37:07
